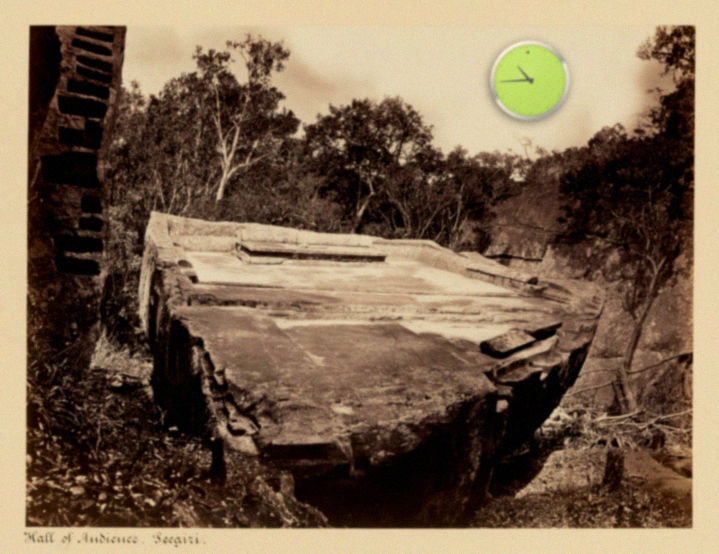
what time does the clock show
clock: 10:45
